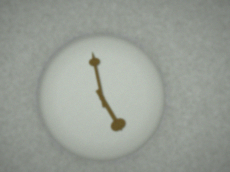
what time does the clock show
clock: 4:58
